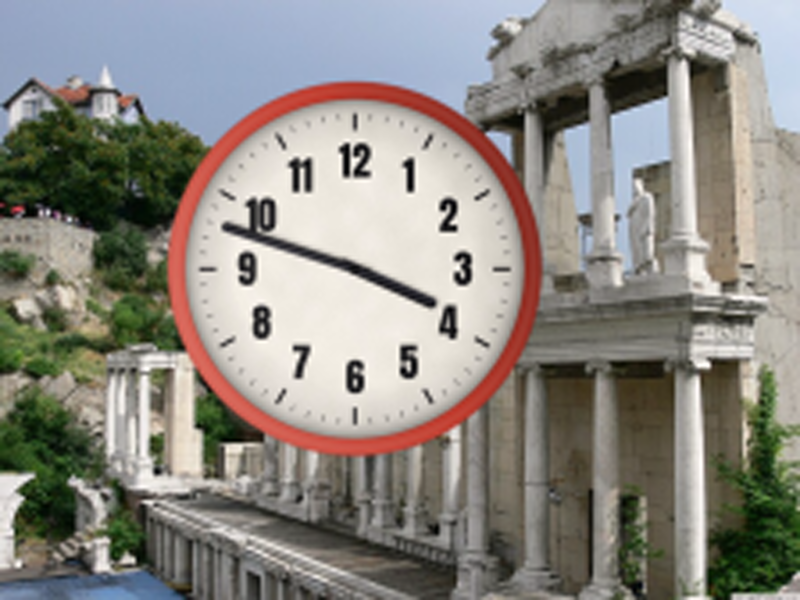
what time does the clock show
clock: 3:48
